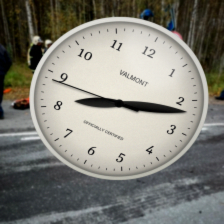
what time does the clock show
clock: 8:11:44
